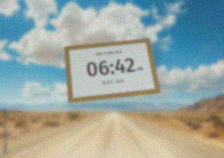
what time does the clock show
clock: 6:42
